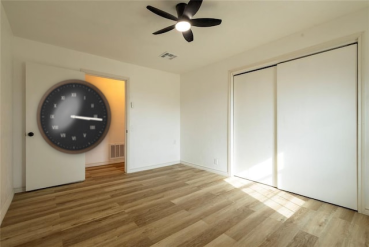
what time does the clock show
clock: 3:16
